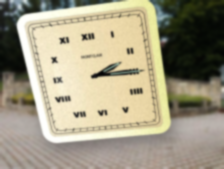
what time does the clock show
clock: 2:15
